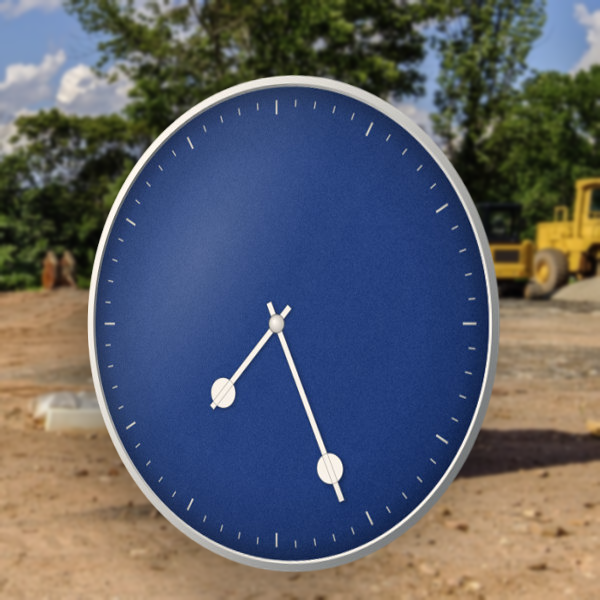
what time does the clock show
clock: 7:26
